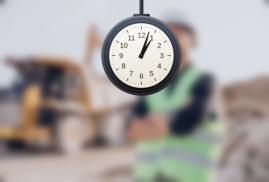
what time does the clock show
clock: 1:03
